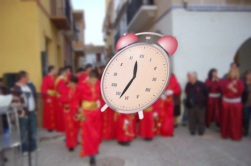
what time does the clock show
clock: 11:33
